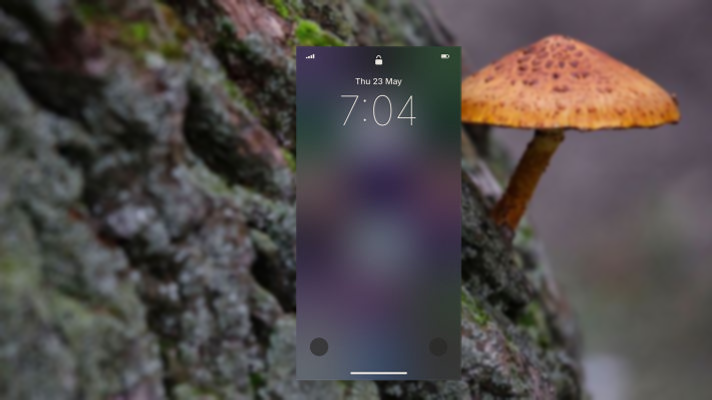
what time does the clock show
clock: 7:04
